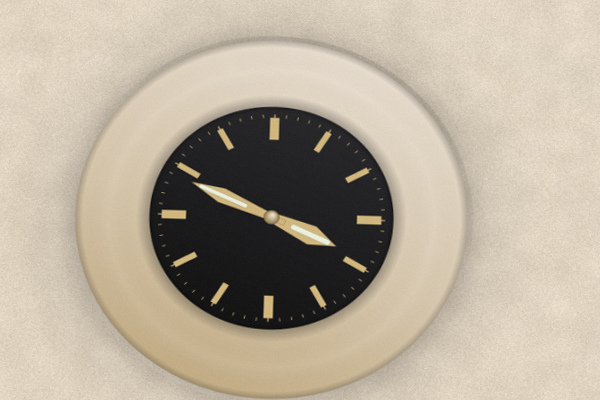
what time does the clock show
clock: 3:49
